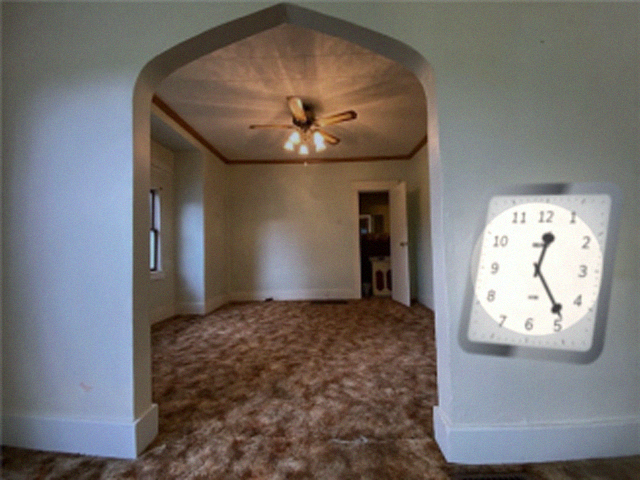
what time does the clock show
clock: 12:24
